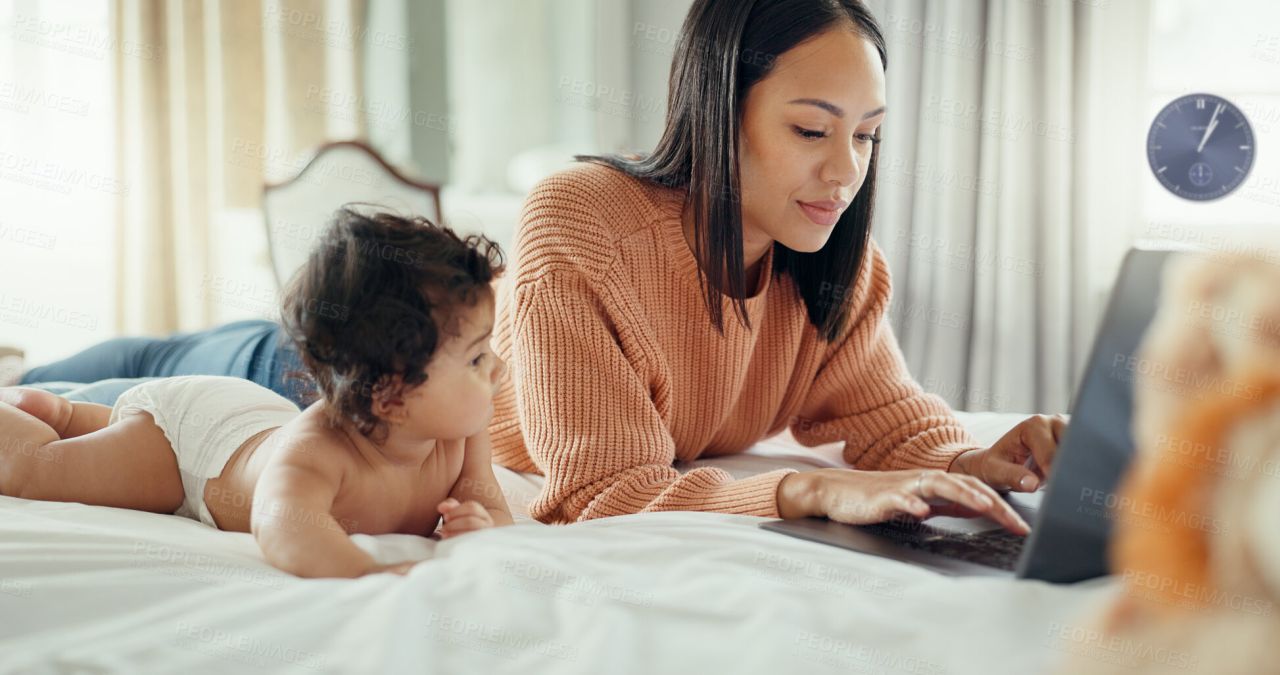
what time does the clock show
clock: 1:04
